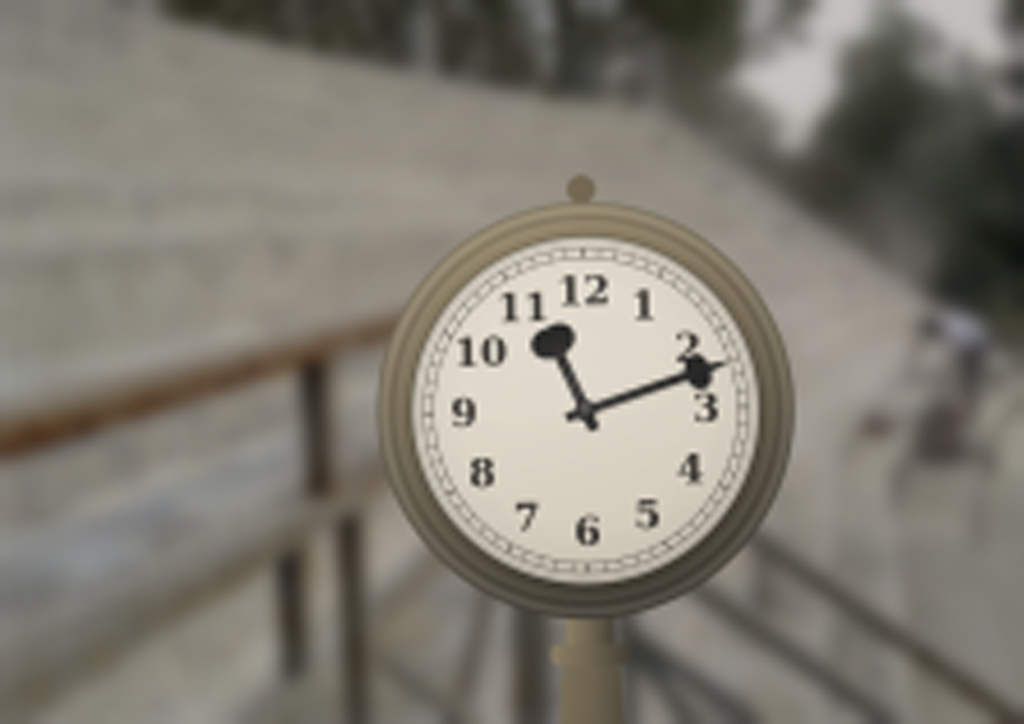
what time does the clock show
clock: 11:12
